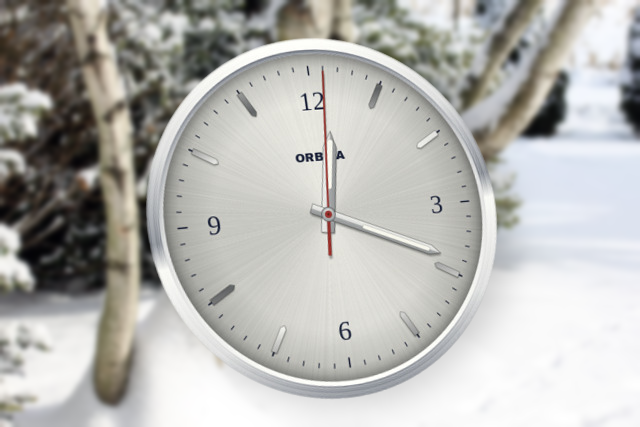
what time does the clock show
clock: 12:19:01
